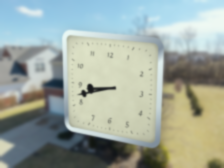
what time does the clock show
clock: 8:42
